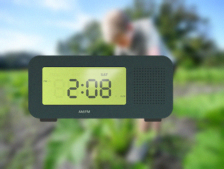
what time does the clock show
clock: 2:08
